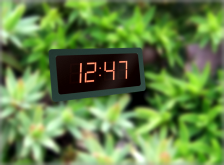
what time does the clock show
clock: 12:47
